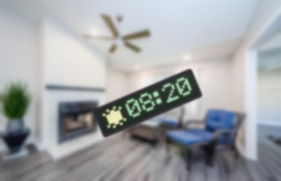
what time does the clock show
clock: 8:20
